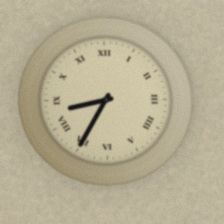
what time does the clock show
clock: 8:35
